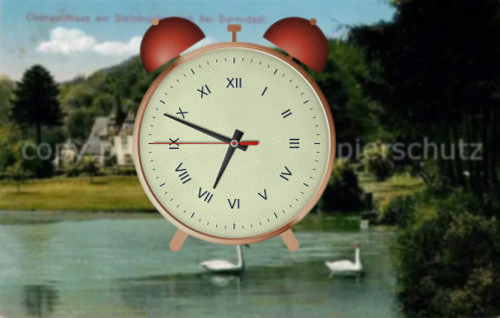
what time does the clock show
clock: 6:48:45
